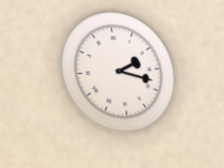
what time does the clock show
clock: 2:18
